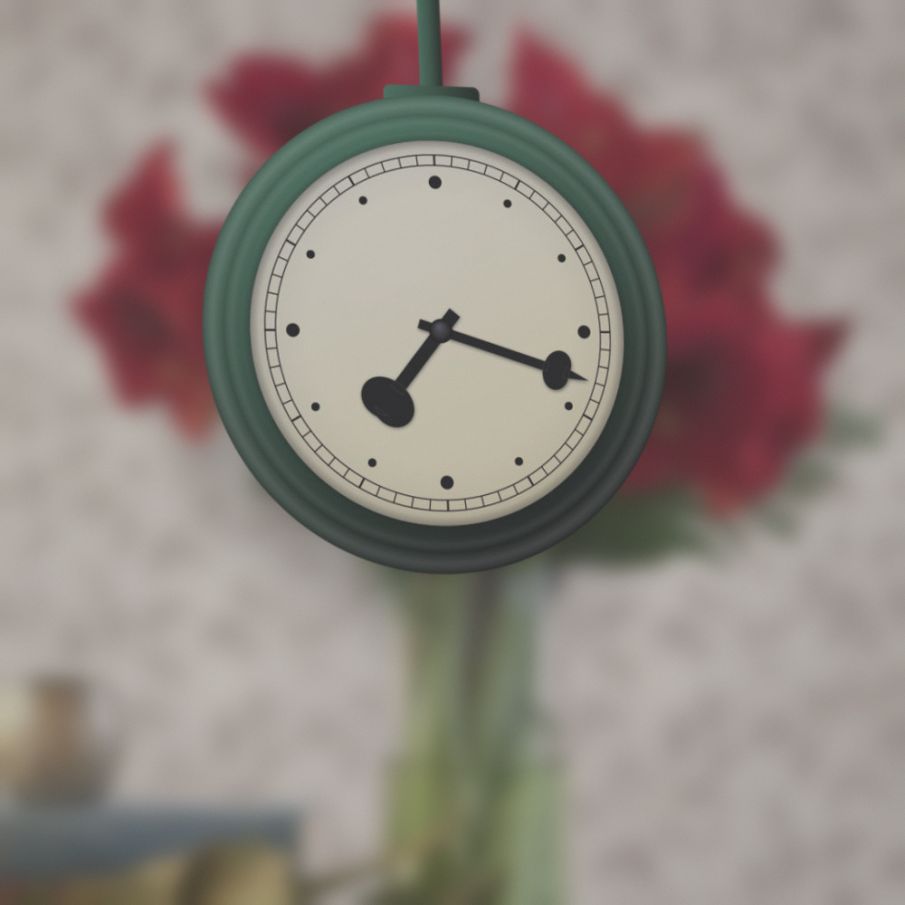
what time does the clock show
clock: 7:18
